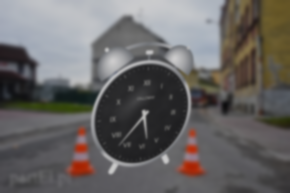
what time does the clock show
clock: 5:37
